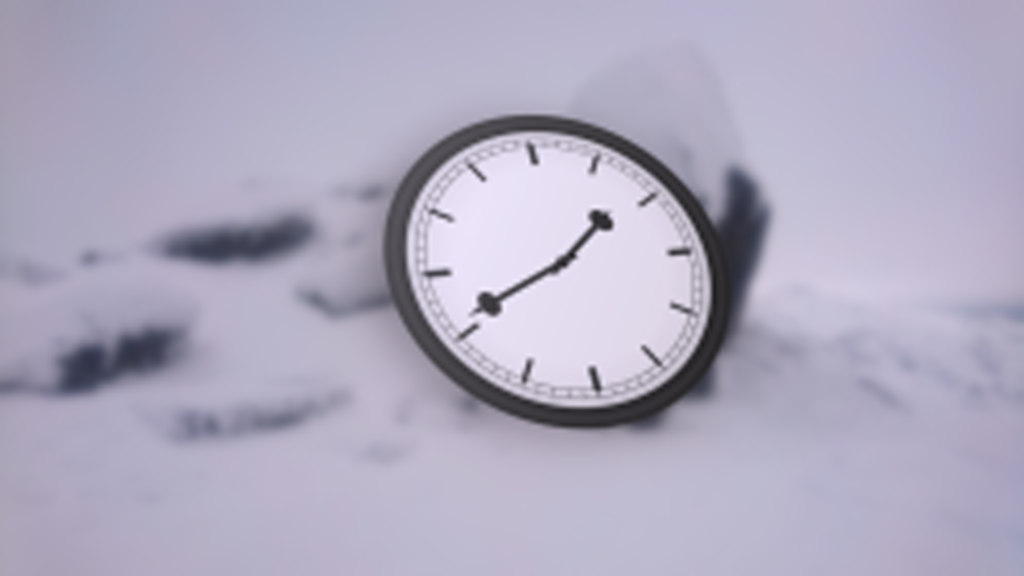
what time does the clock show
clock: 1:41
